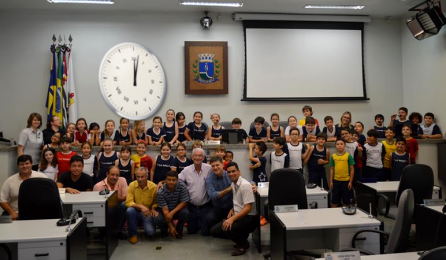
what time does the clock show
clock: 12:02
